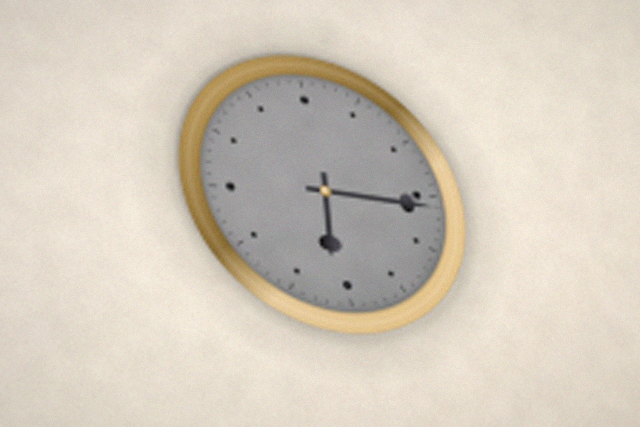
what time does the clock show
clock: 6:16
